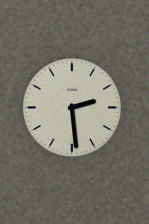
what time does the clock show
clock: 2:29
